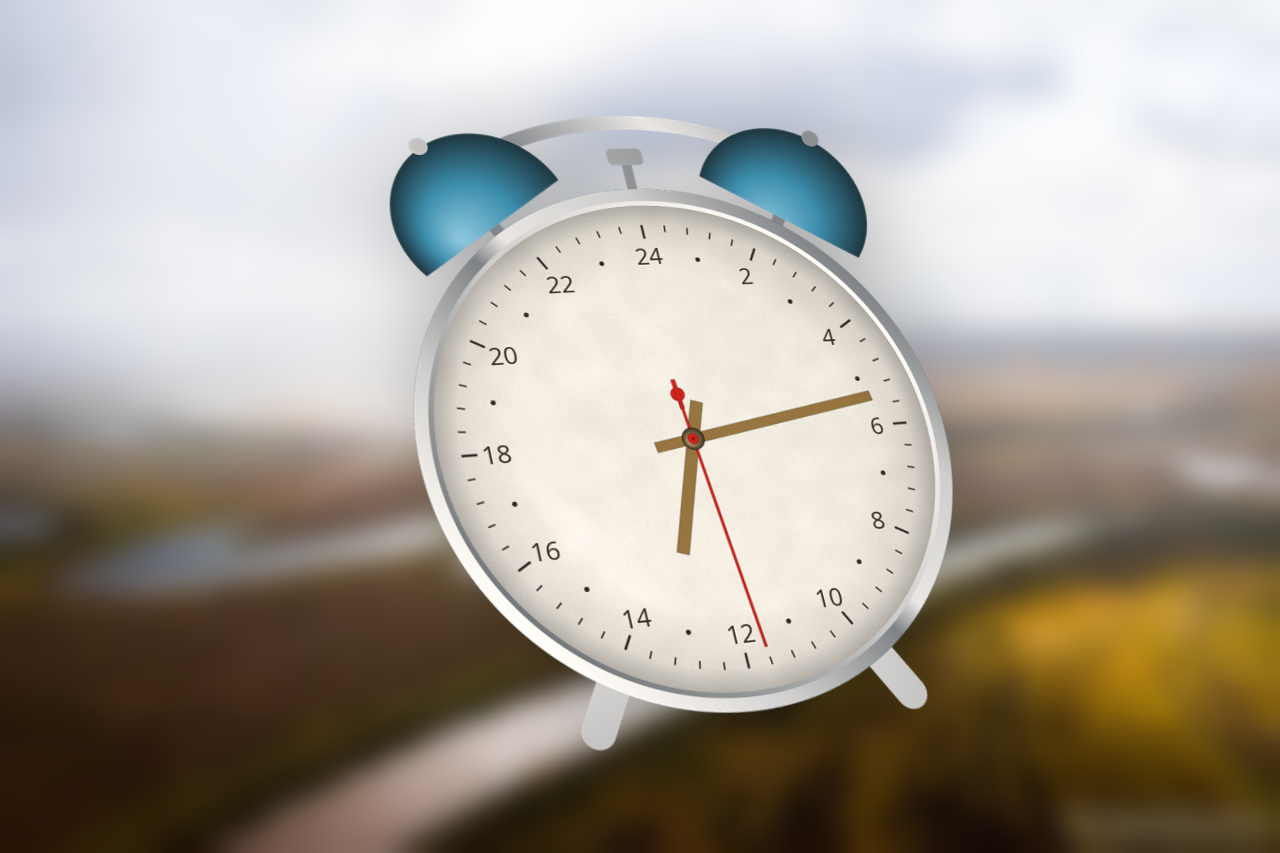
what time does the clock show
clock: 13:13:29
